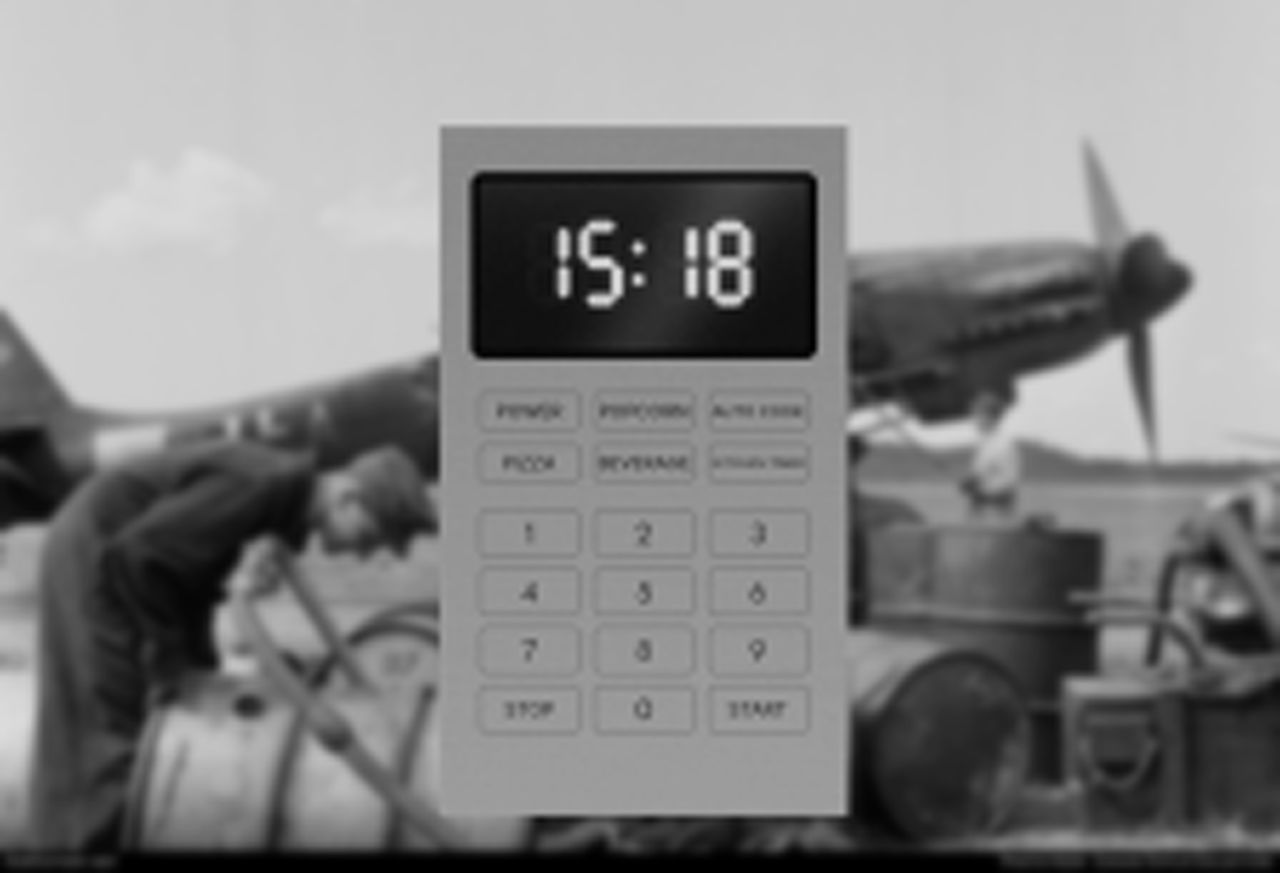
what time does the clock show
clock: 15:18
